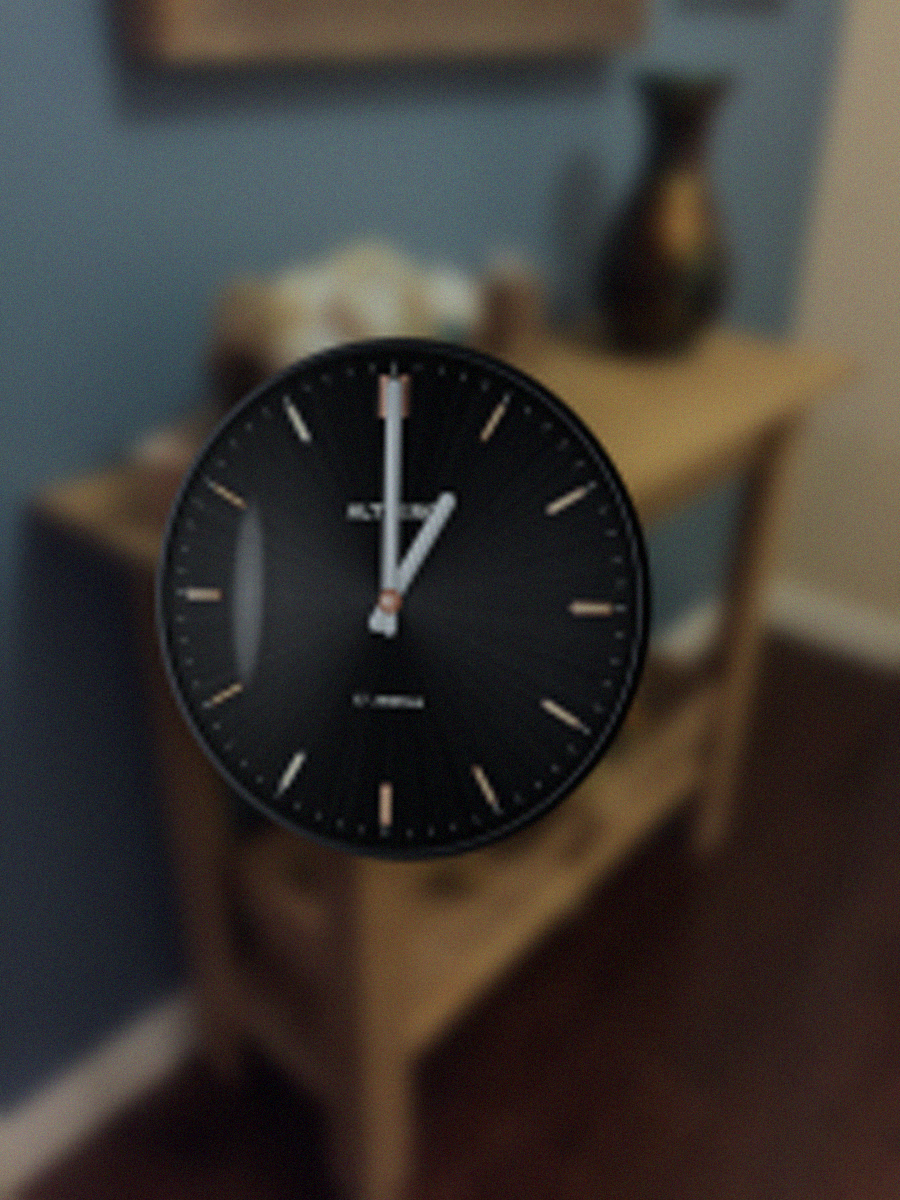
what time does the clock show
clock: 1:00
